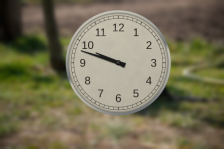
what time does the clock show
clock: 9:48
